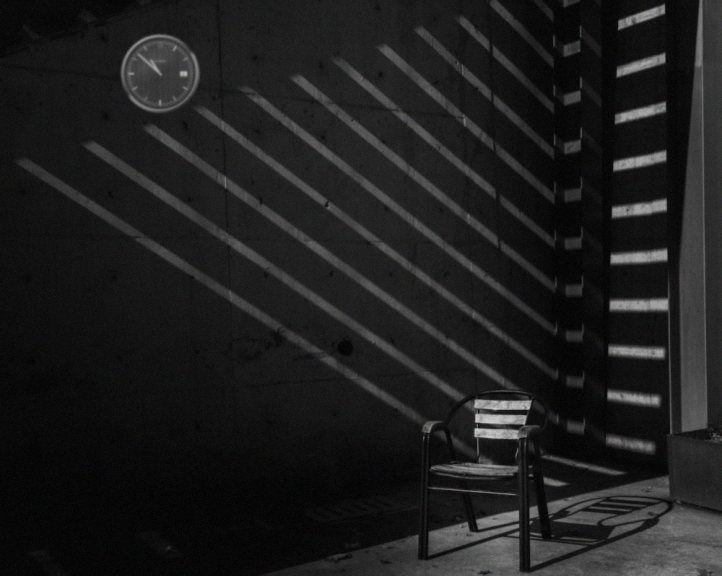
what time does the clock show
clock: 10:52
